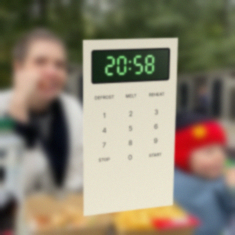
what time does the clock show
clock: 20:58
